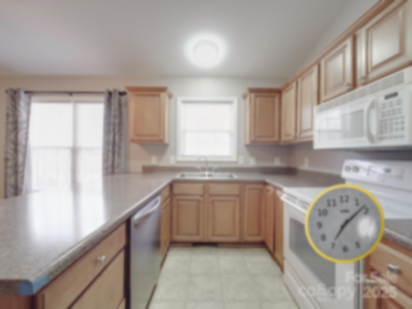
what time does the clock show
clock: 7:08
